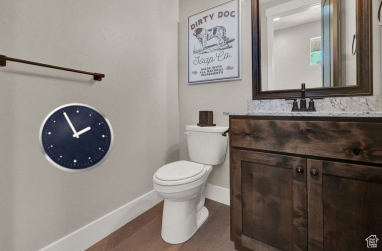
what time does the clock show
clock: 1:55
